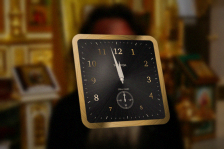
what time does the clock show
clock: 11:58
